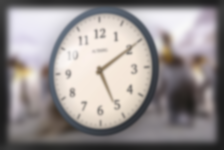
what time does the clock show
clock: 5:10
